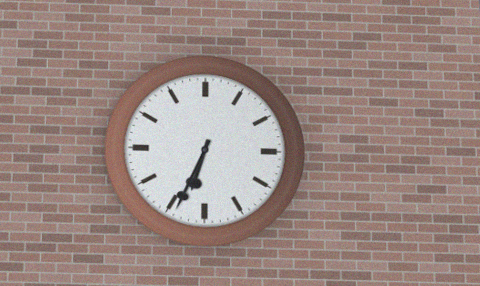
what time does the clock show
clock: 6:34
